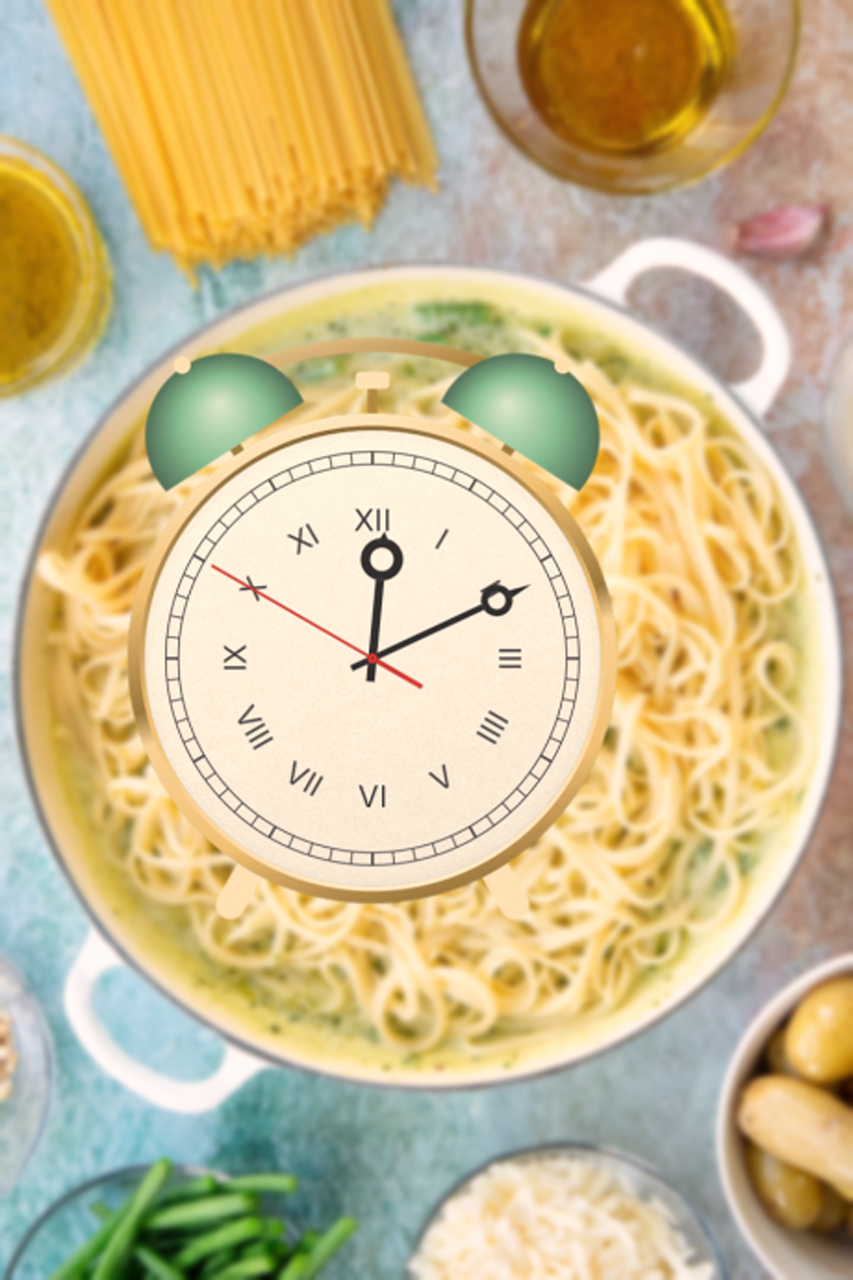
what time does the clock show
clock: 12:10:50
